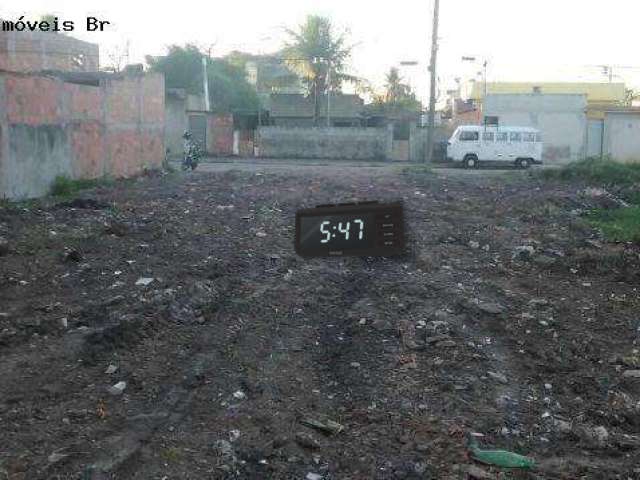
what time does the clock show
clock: 5:47
